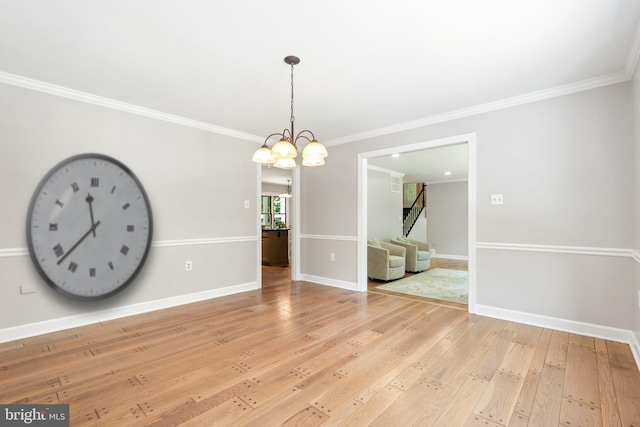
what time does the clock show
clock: 11:38
